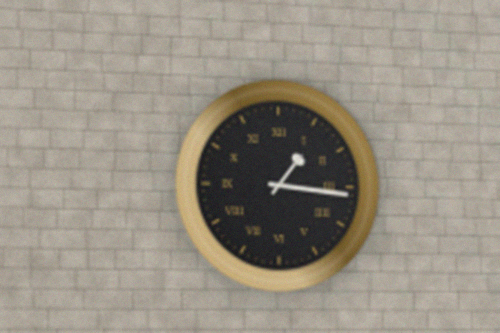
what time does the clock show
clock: 1:16
